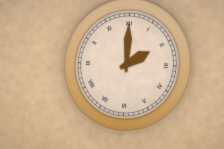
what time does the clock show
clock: 2:00
